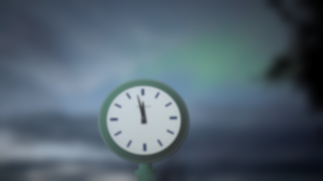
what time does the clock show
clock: 11:58
